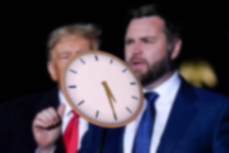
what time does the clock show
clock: 5:30
